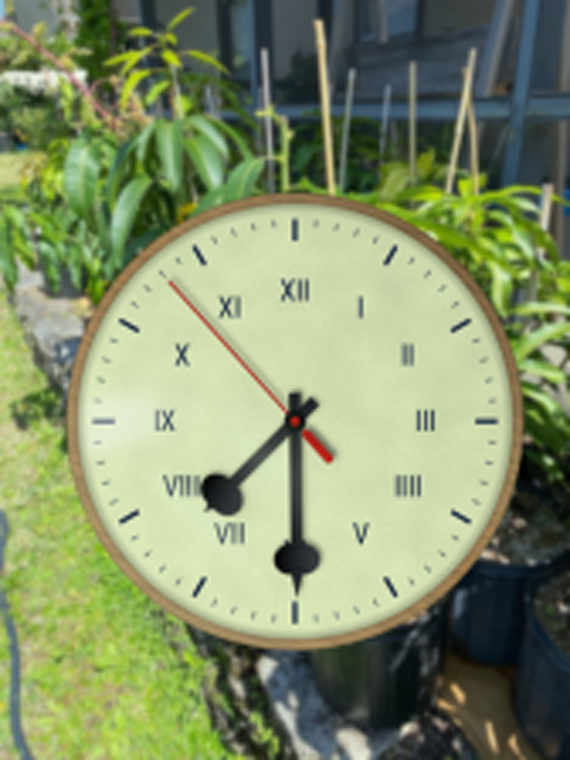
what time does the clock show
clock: 7:29:53
